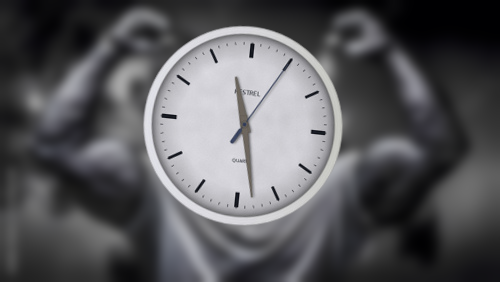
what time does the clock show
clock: 11:28:05
